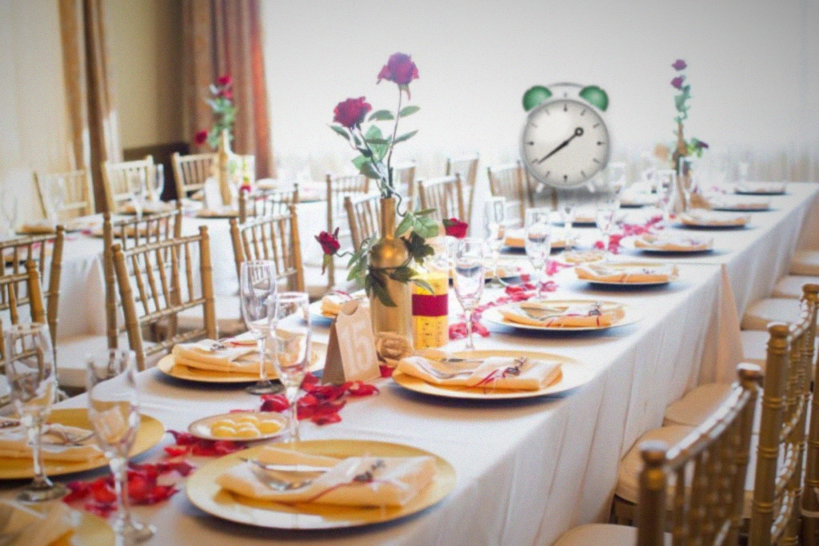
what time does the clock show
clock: 1:39
